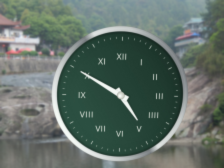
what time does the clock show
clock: 4:50
